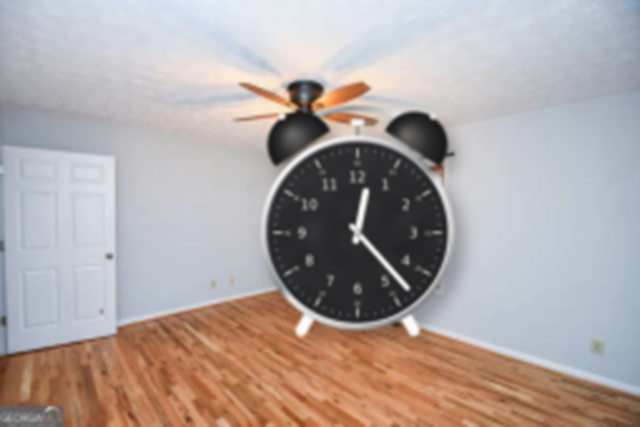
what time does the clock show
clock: 12:23
